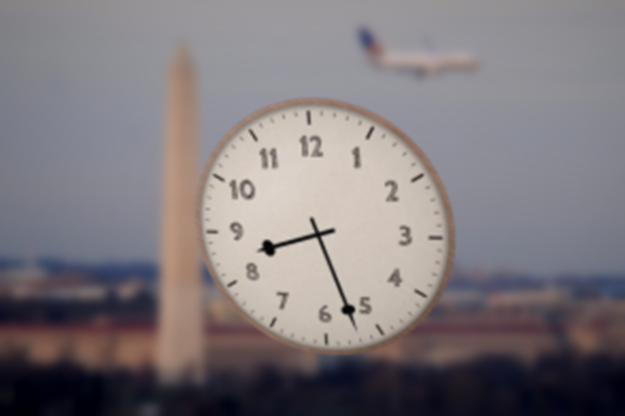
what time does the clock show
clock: 8:27
